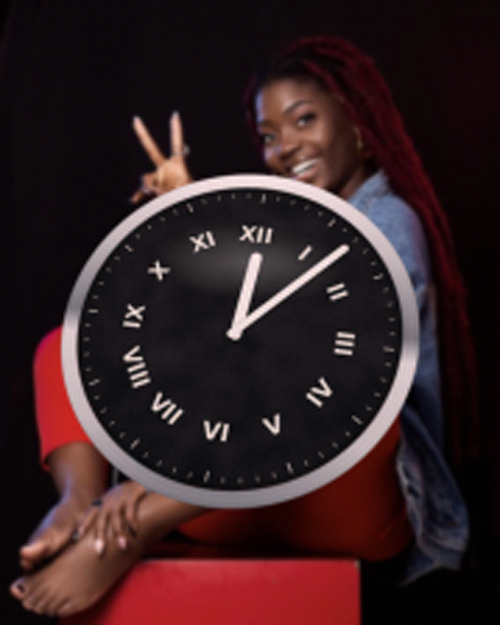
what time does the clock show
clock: 12:07
